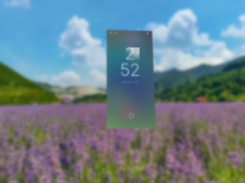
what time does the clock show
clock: 2:52
